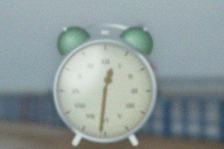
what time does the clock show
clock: 12:31
